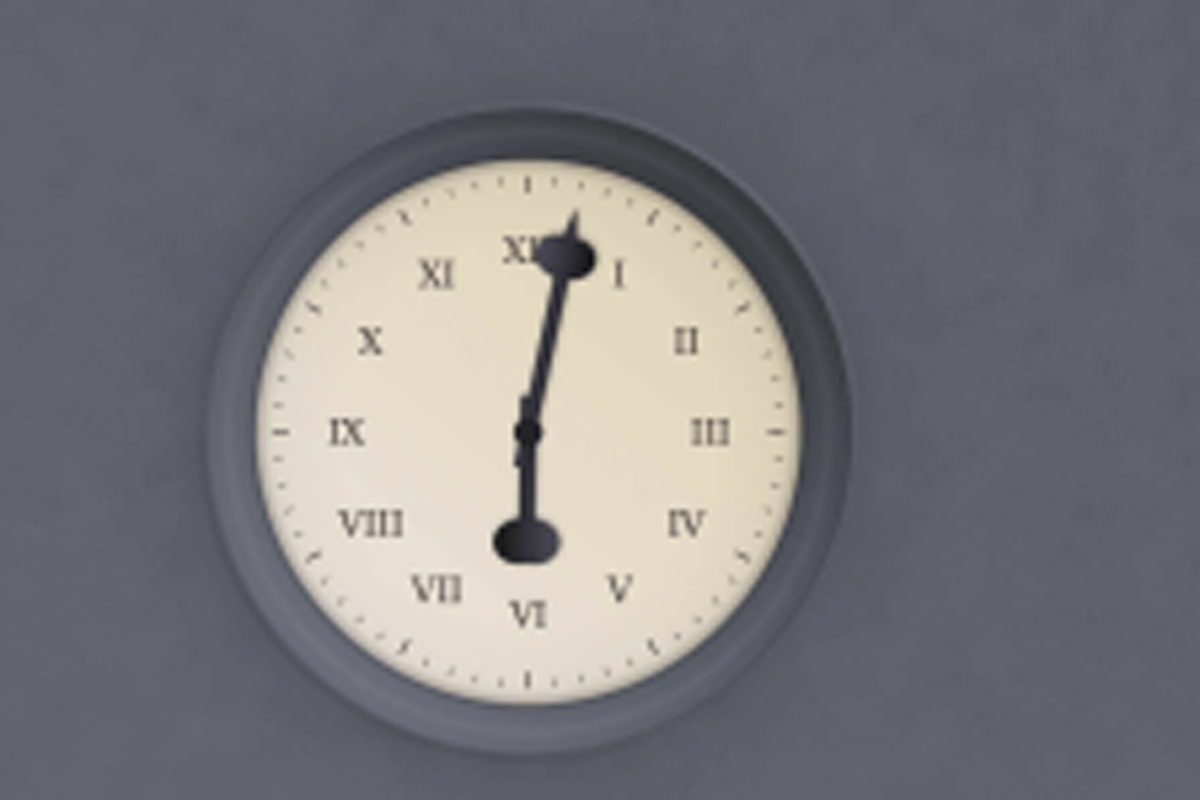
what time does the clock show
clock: 6:02
